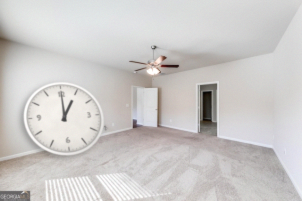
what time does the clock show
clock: 1:00
